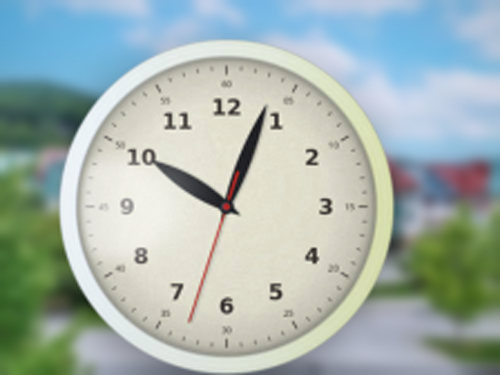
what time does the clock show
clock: 10:03:33
